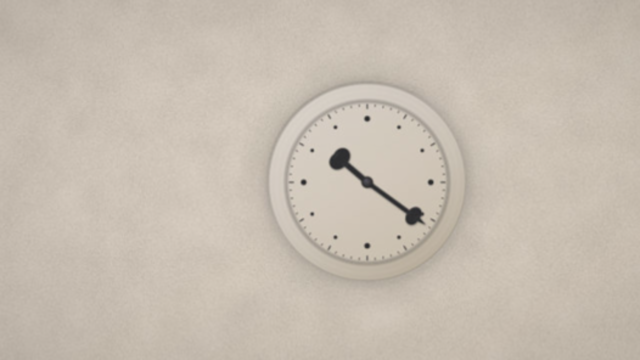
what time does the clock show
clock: 10:21
